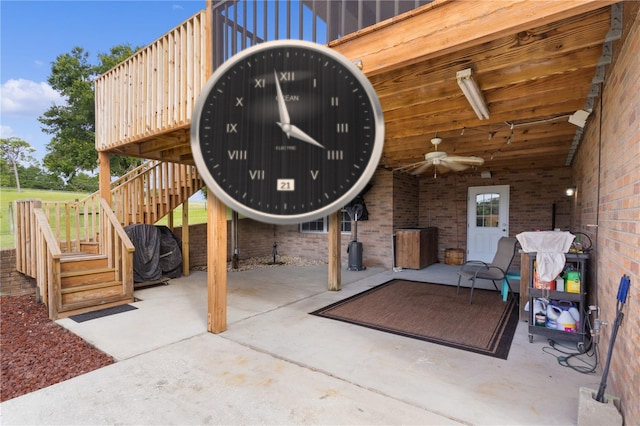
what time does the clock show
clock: 3:58
